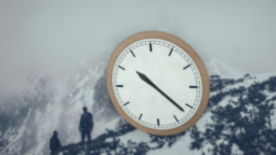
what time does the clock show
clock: 10:22
